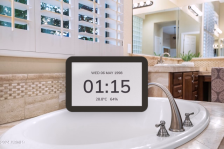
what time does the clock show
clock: 1:15
